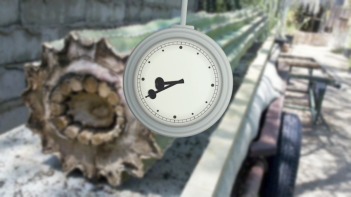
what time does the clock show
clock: 8:40
